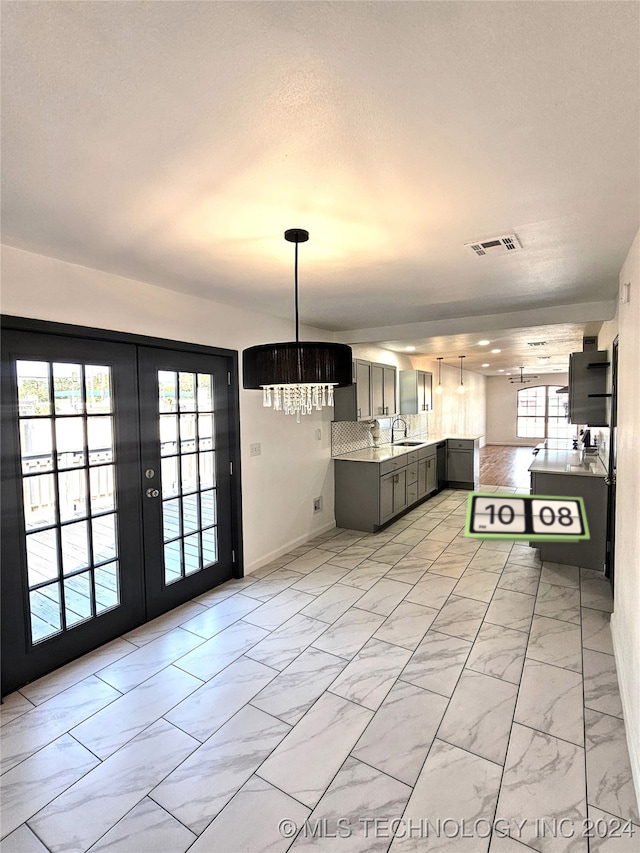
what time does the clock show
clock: 10:08
